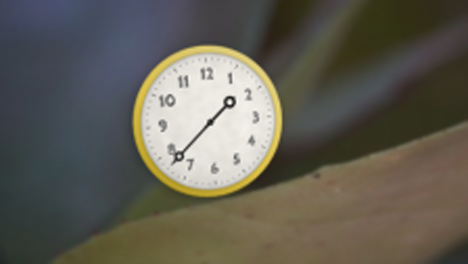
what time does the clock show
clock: 1:38
